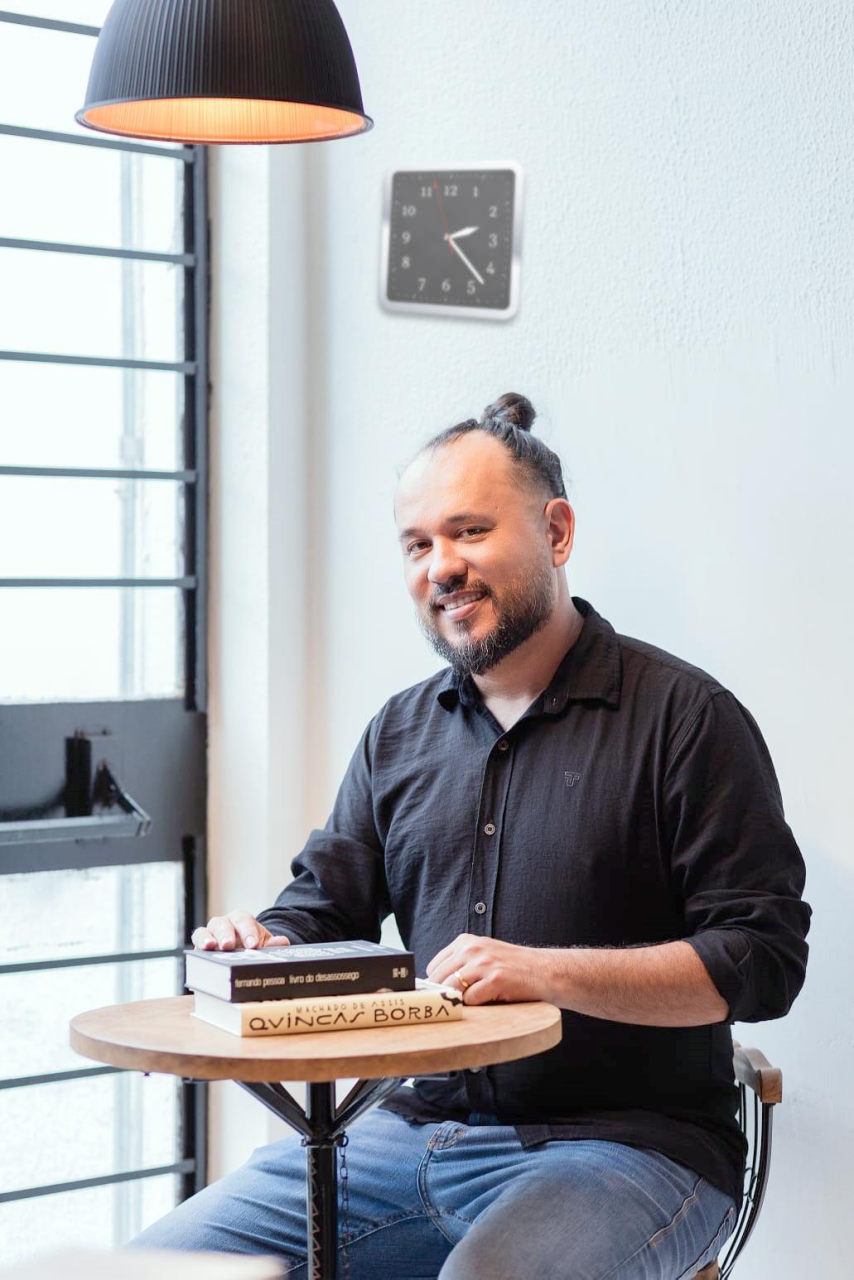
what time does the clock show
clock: 2:22:57
